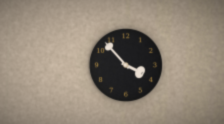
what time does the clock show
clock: 3:53
